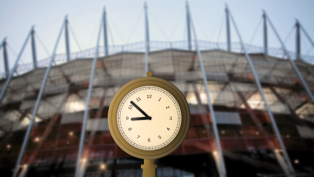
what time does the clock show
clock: 8:52
